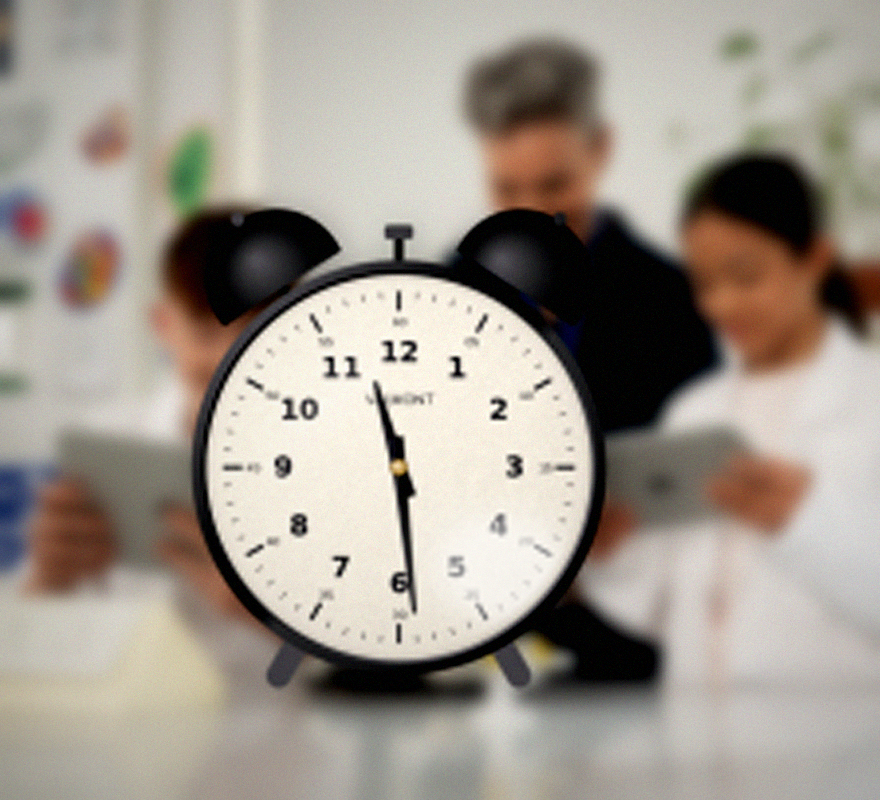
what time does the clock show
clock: 11:29
